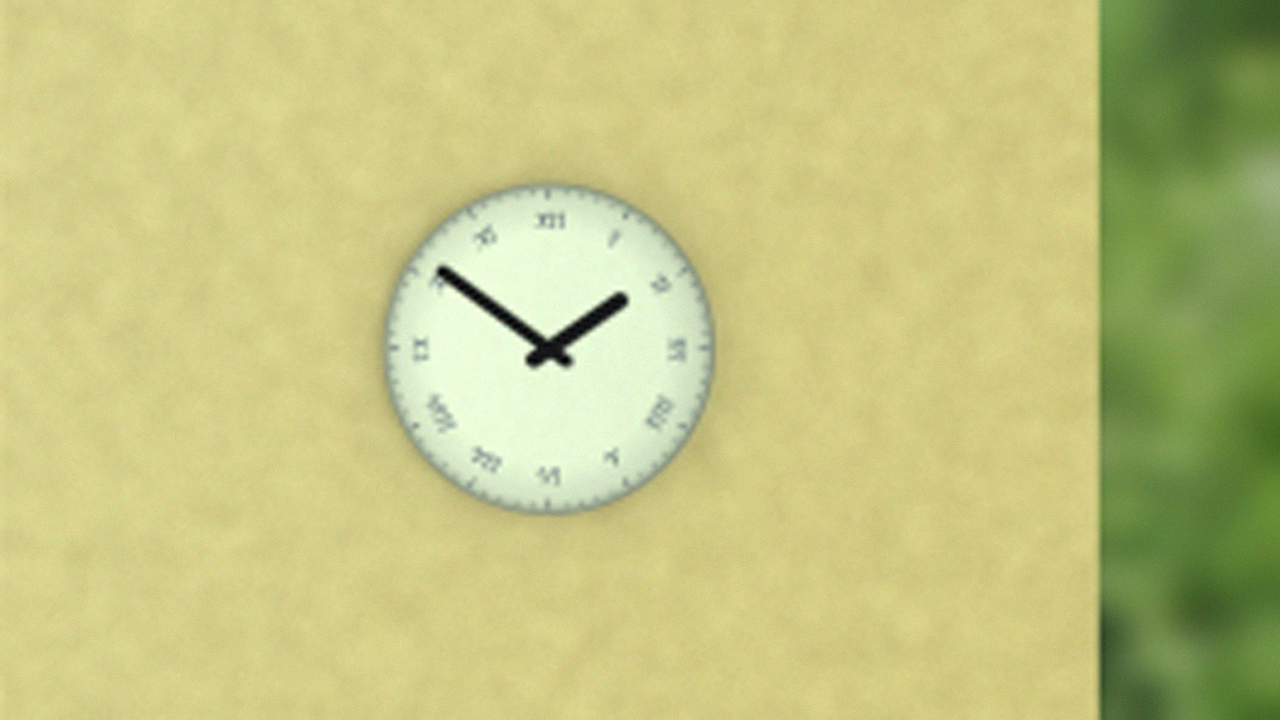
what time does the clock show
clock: 1:51
